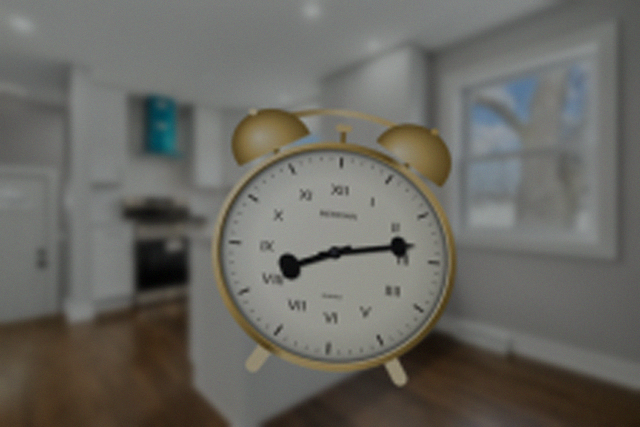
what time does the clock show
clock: 8:13
